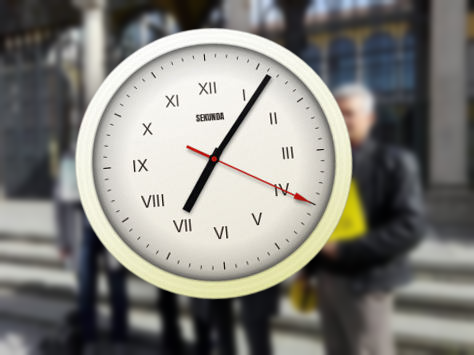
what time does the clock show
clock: 7:06:20
